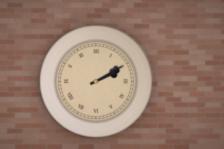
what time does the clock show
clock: 2:10
